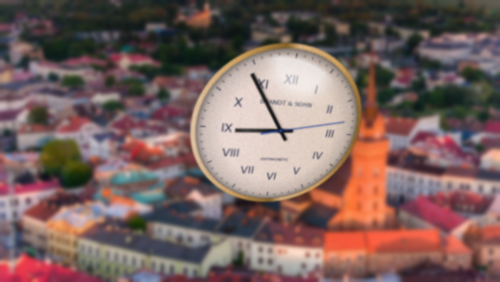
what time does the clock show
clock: 8:54:13
